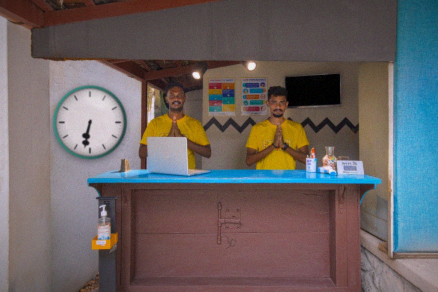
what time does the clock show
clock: 6:32
